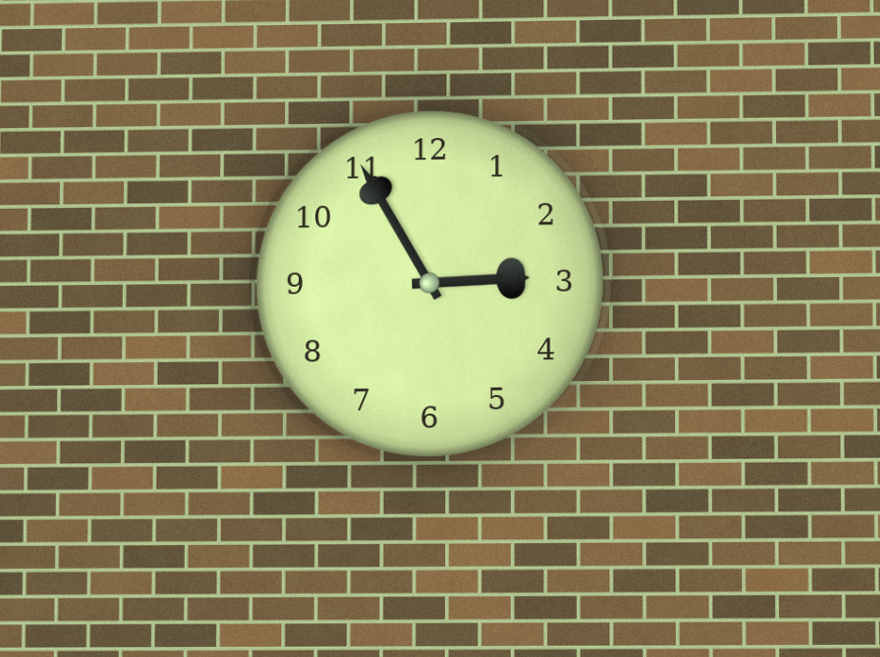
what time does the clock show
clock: 2:55
